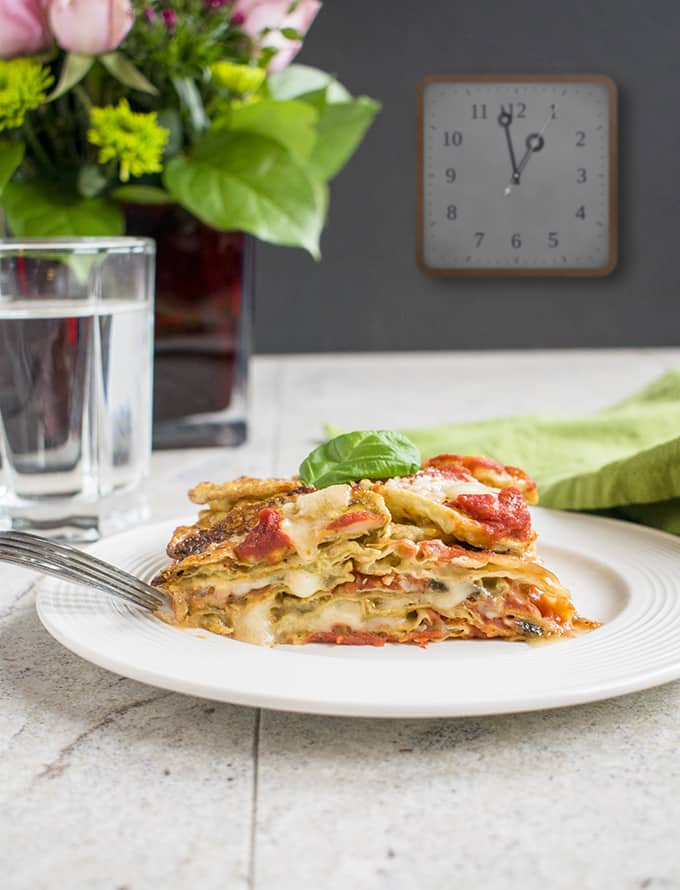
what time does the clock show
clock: 12:58:05
